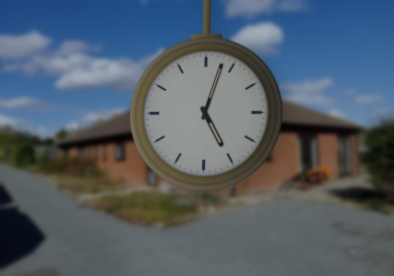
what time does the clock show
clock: 5:03
